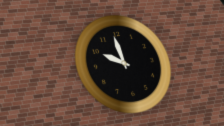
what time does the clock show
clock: 9:59
